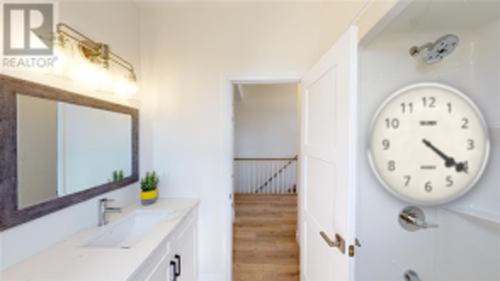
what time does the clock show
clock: 4:21
